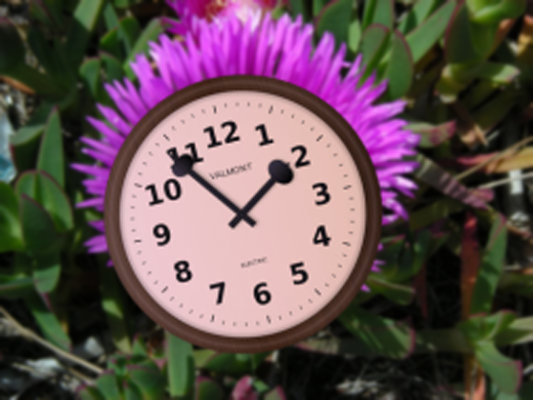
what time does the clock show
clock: 1:54
